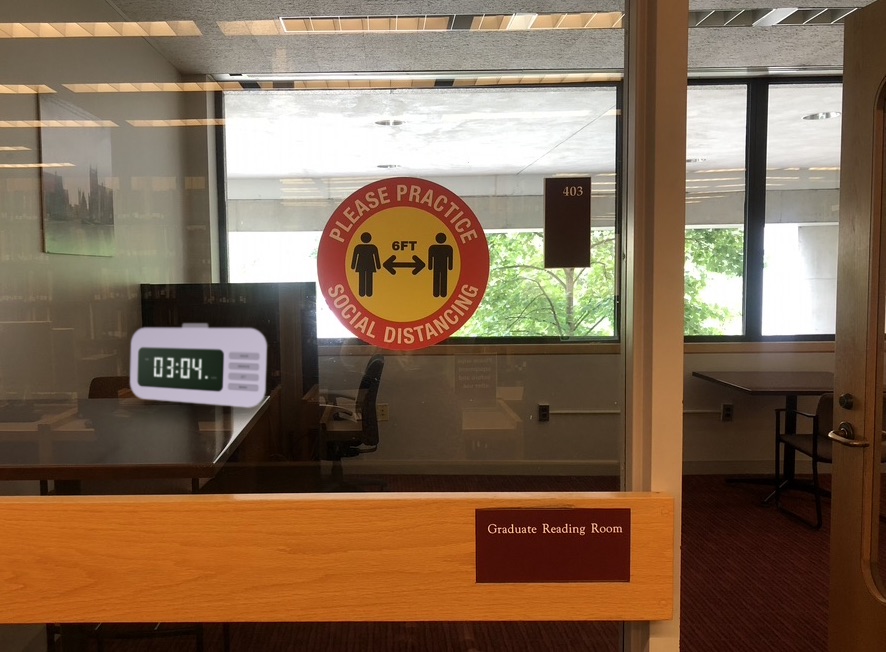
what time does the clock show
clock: 3:04
